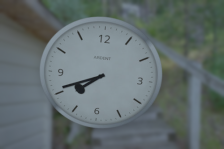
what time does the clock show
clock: 7:41
